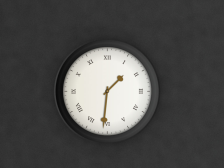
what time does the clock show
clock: 1:31
